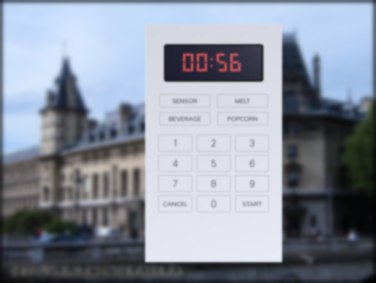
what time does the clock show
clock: 0:56
